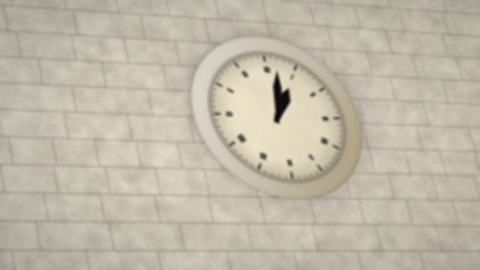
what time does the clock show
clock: 1:02
